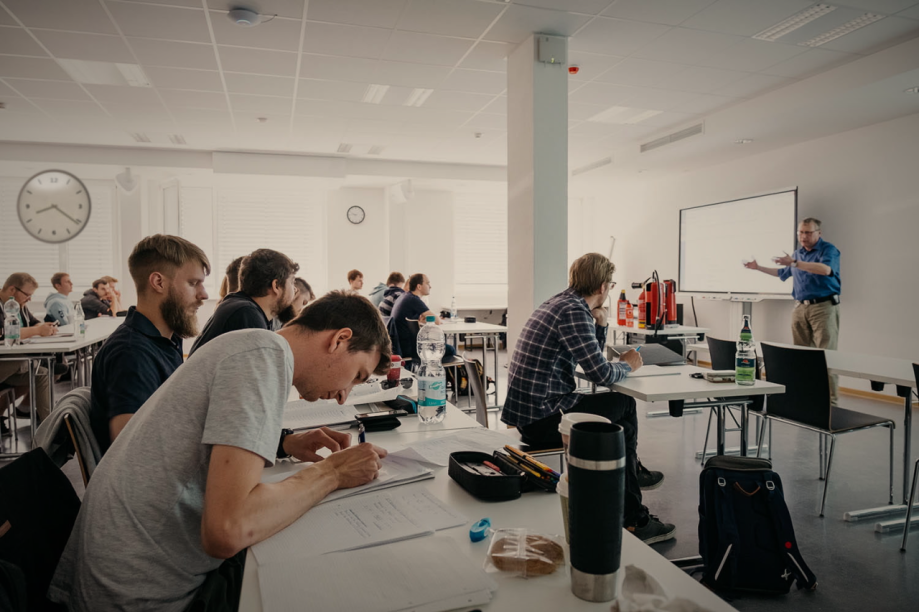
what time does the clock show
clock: 8:21
